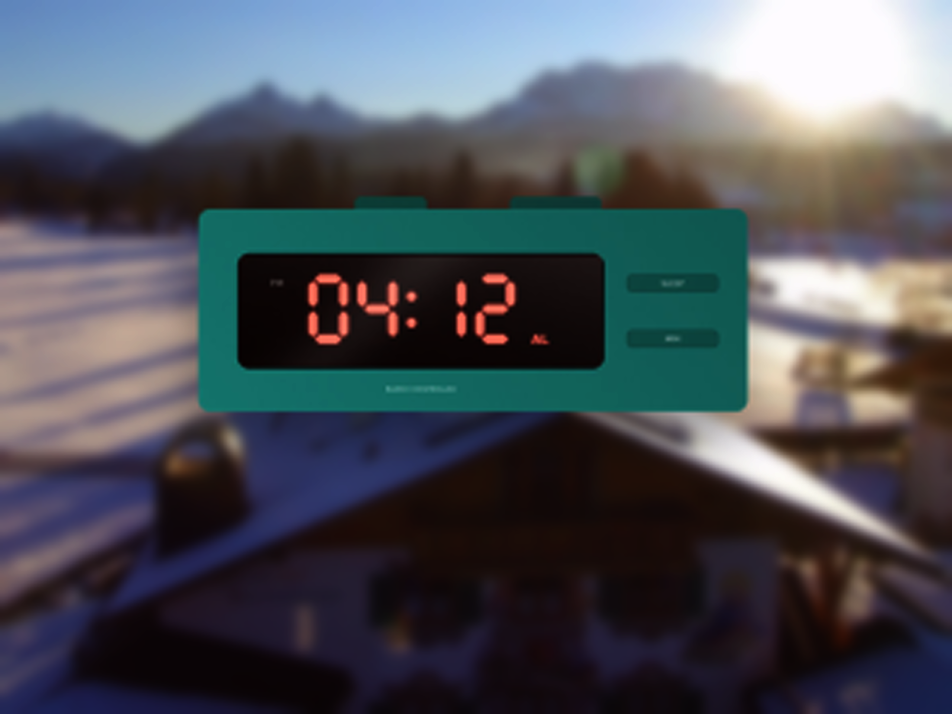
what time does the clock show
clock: 4:12
